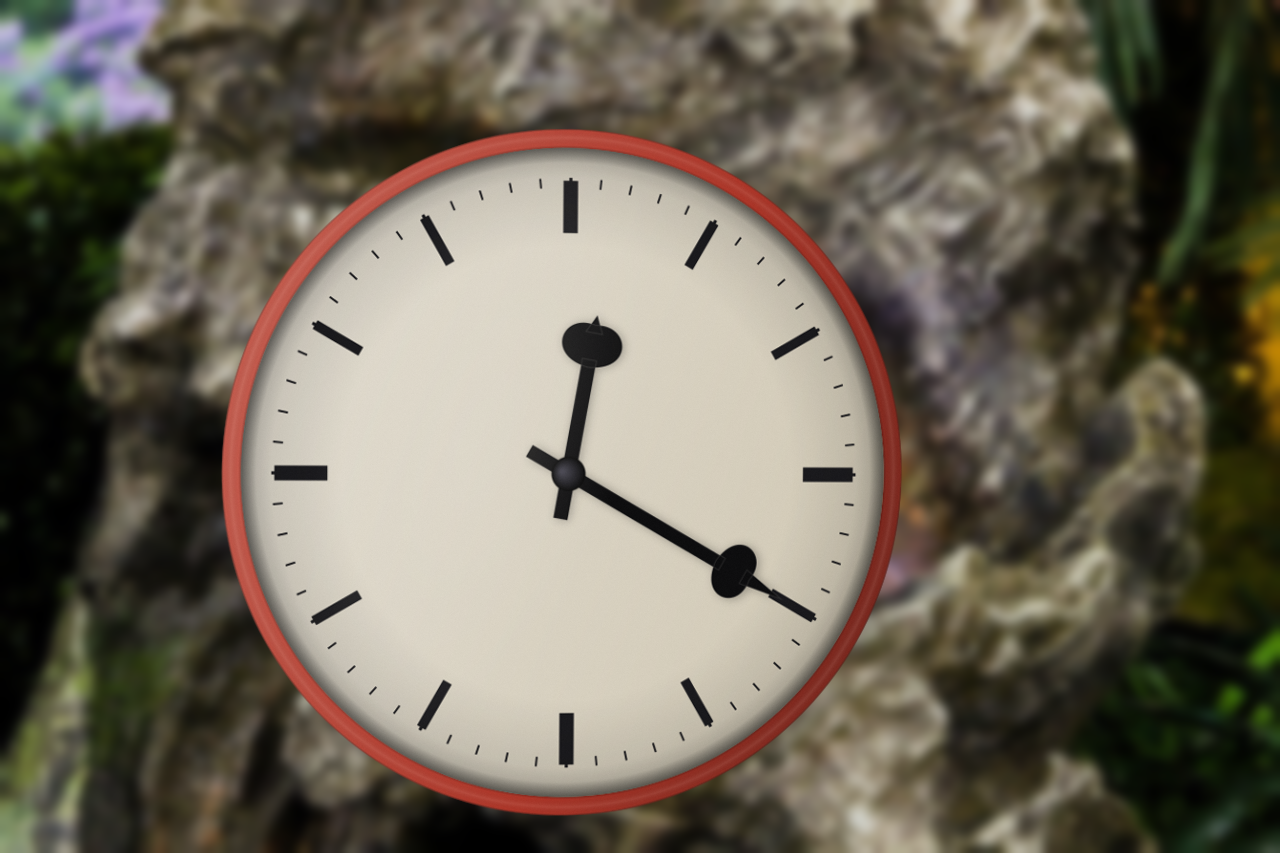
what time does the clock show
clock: 12:20
